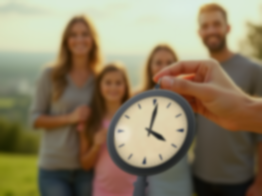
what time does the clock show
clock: 4:01
